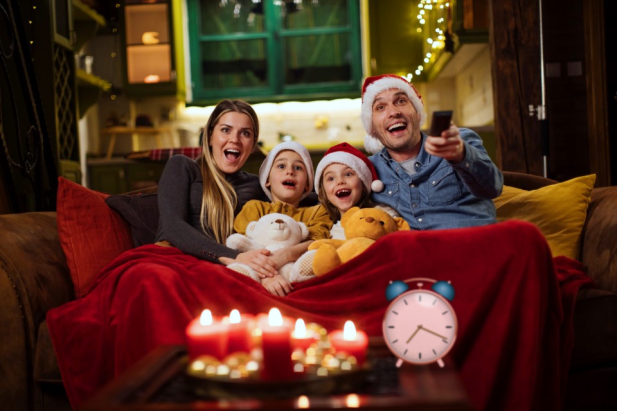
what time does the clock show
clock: 7:19
